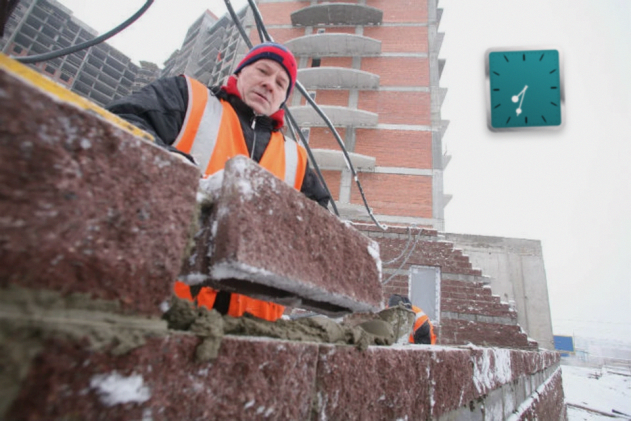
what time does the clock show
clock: 7:33
